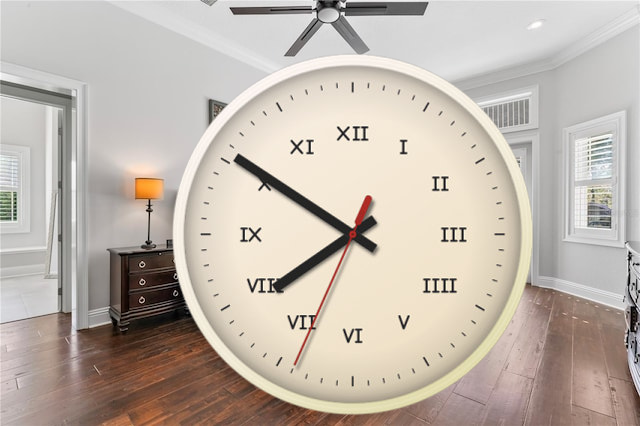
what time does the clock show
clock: 7:50:34
